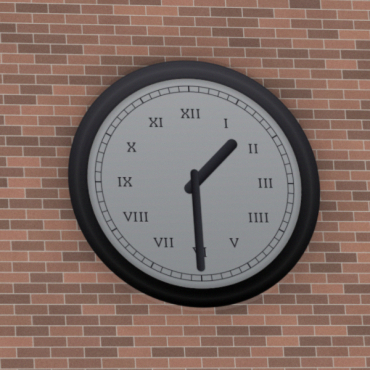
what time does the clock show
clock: 1:30
